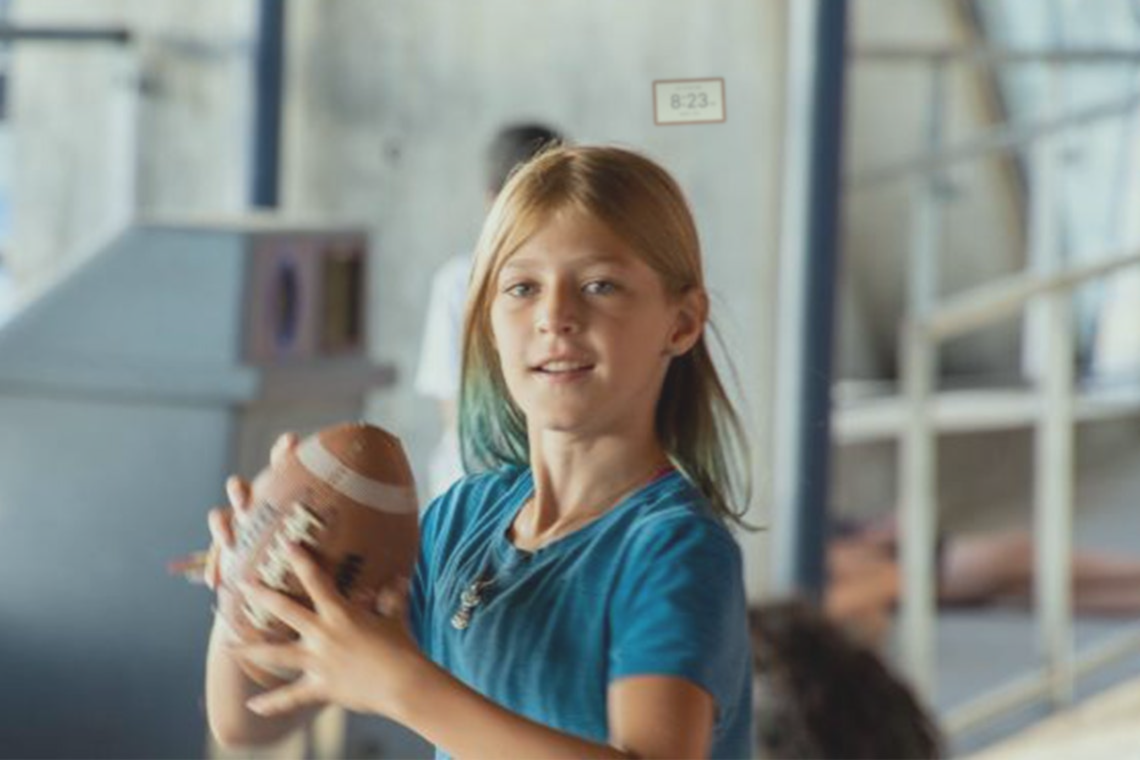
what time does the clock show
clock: 8:23
